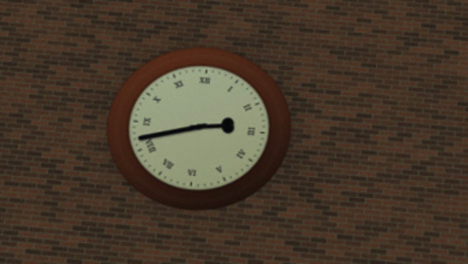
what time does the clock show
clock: 2:42
